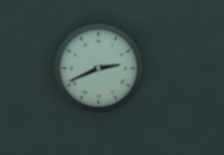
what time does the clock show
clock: 2:41
